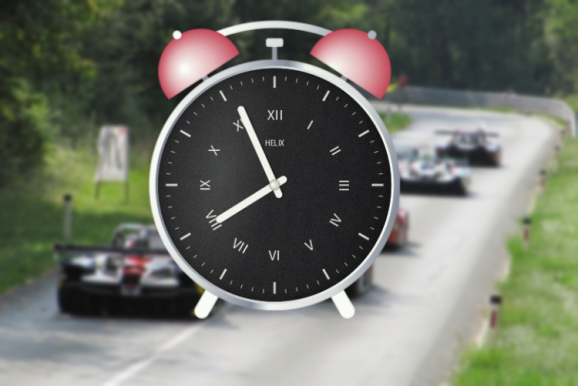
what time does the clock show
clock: 7:56
